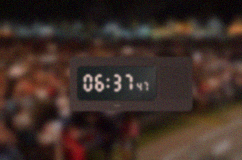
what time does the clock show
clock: 6:37
